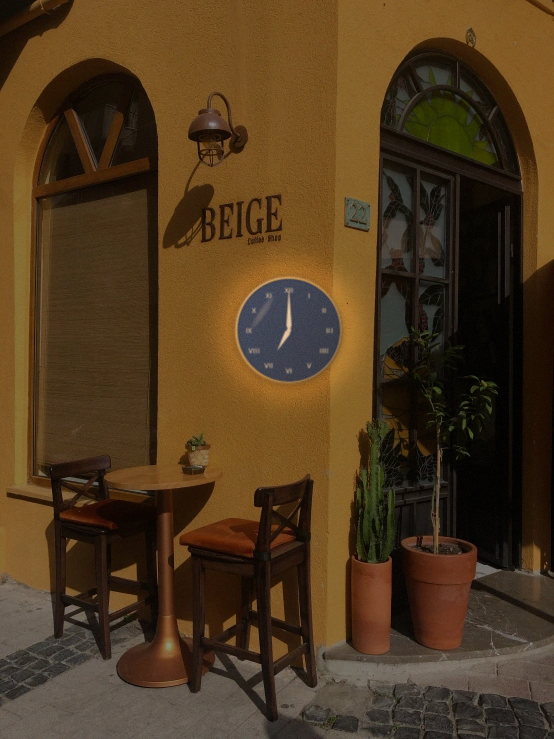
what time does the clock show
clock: 7:00
